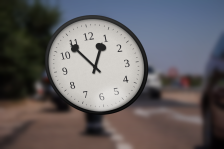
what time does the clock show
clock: 12:54
